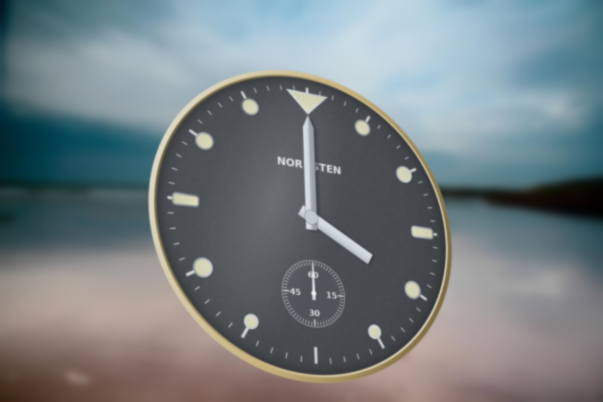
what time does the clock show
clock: 4:00
